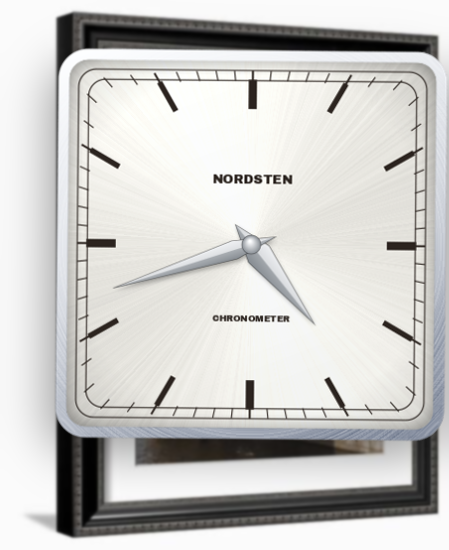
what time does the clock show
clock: 4:42
